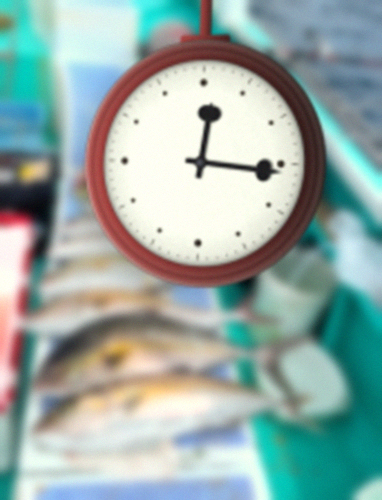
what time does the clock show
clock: 12:16
